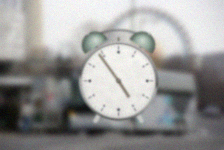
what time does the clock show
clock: 4:54
